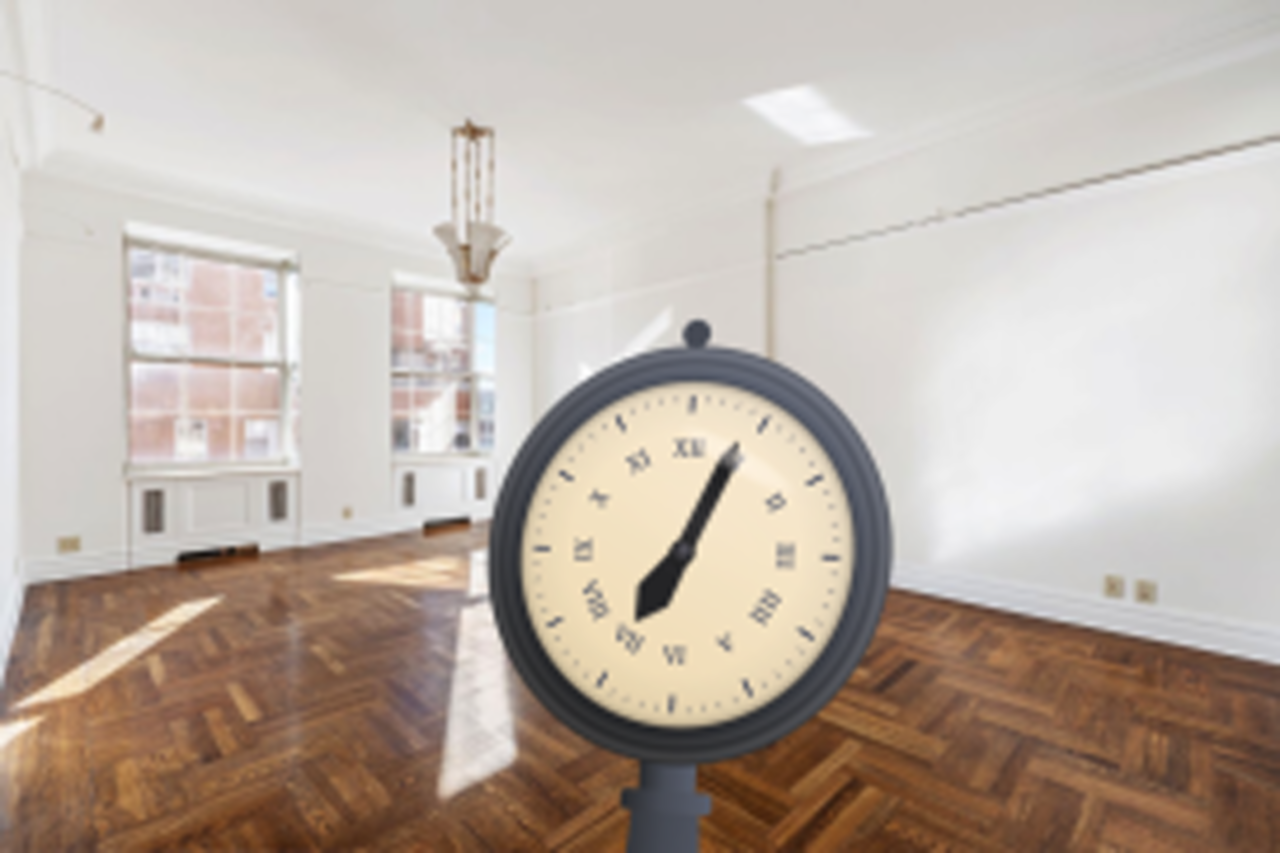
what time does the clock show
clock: 7:04
